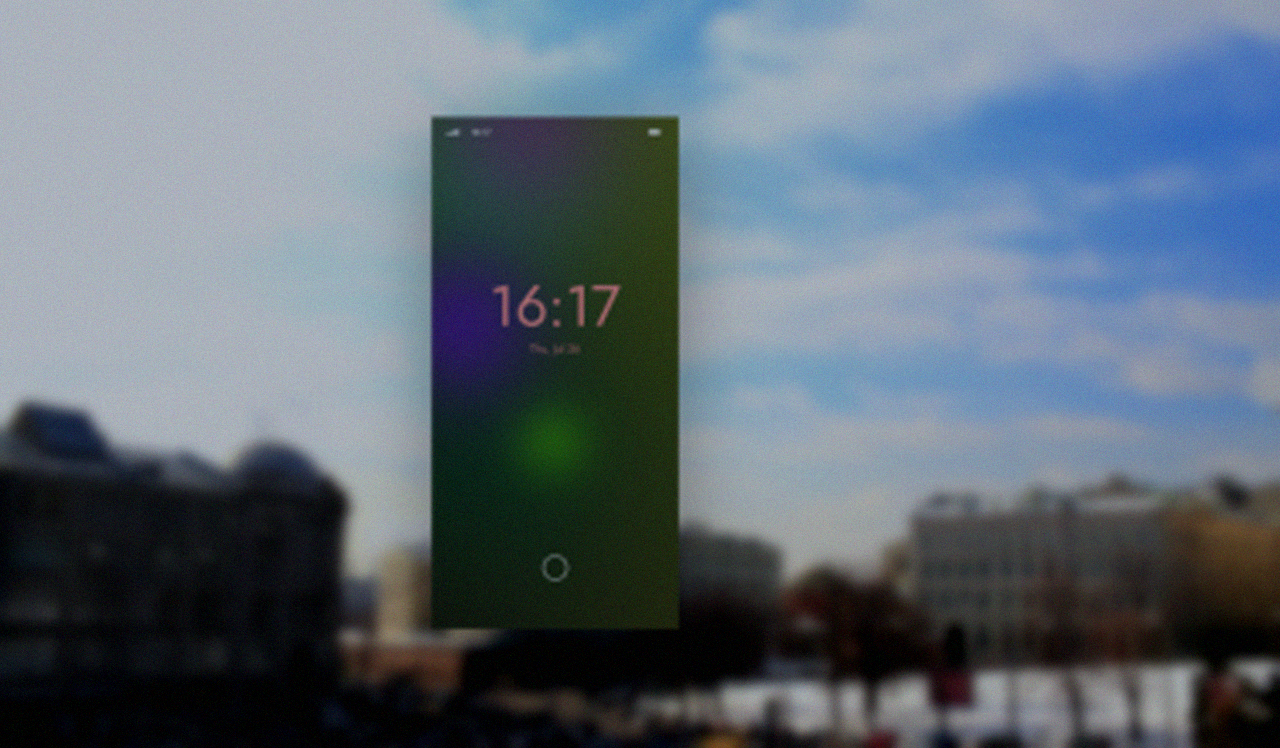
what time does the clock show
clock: 16:17
